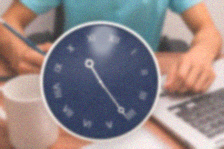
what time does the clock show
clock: 10:21
